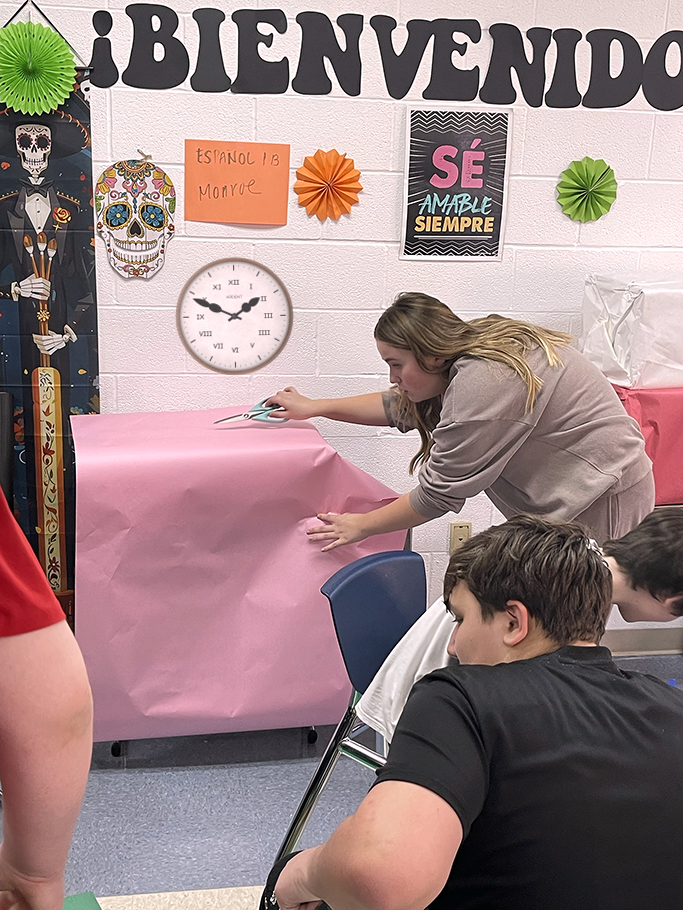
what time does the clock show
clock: 1:49
